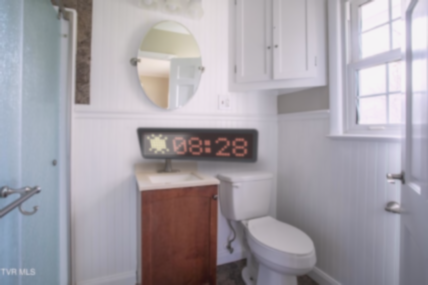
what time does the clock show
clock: 8:28
